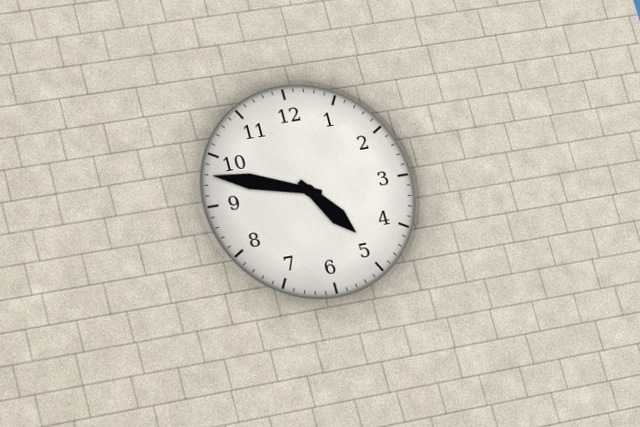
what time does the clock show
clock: 4:48
